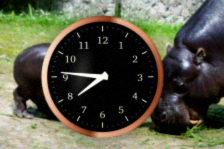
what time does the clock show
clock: 7:46
